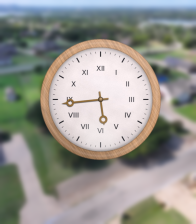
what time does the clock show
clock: 5:44
